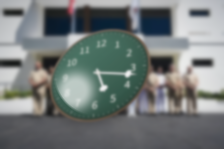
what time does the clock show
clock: 5:17
